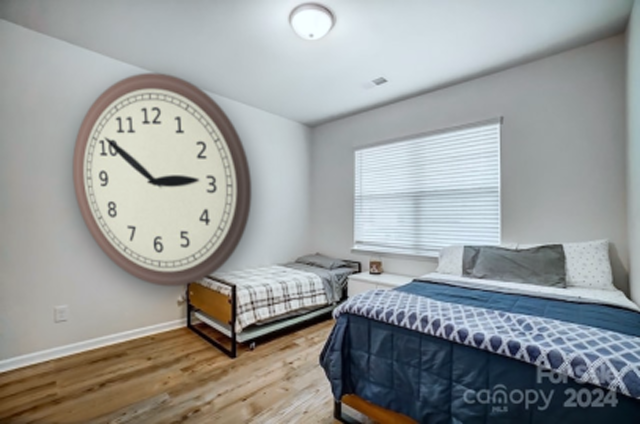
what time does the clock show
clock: 2:51
